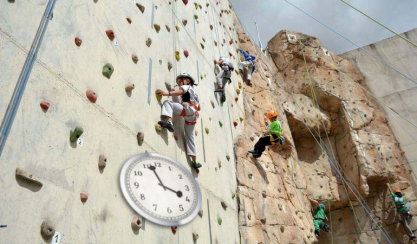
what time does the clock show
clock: 3:57
